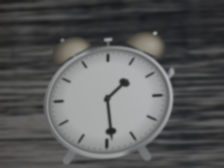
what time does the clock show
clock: 1:29
